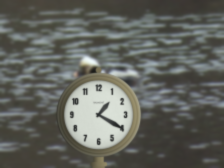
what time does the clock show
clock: 1:20
